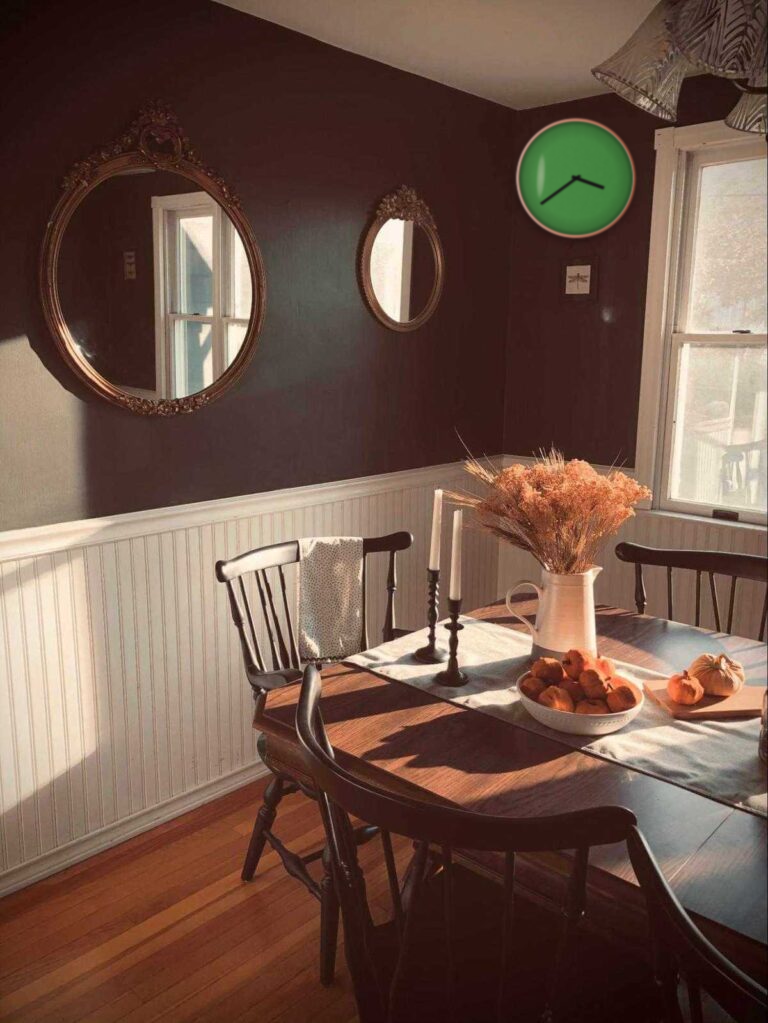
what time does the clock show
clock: 3:39
